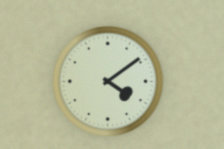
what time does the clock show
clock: 4:09
